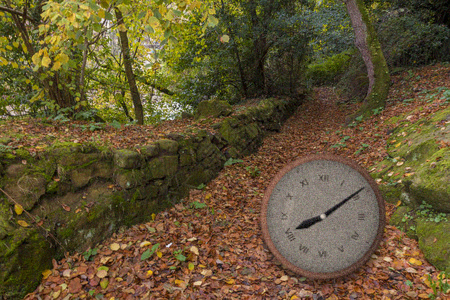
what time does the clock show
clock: 8:09
